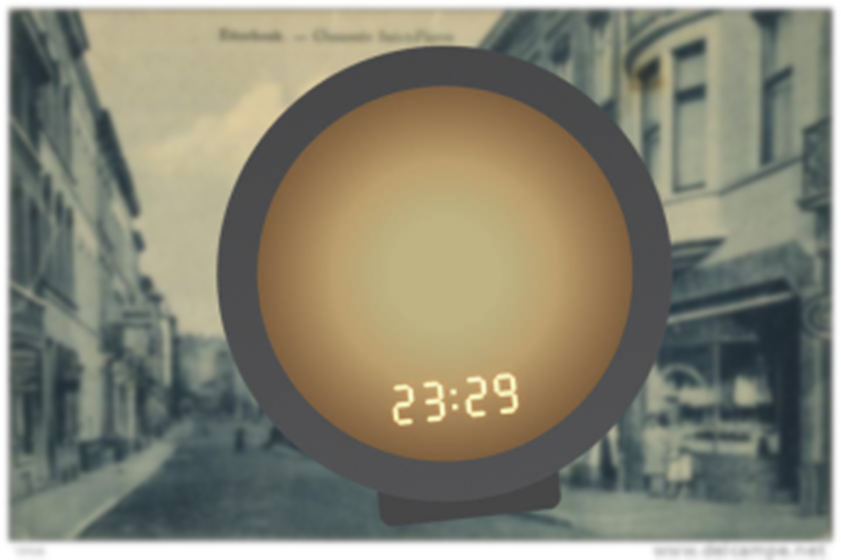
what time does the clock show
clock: 23:29
